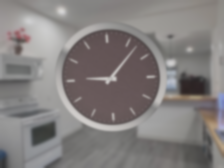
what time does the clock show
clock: 9:07
